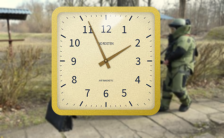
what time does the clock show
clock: 1:56
